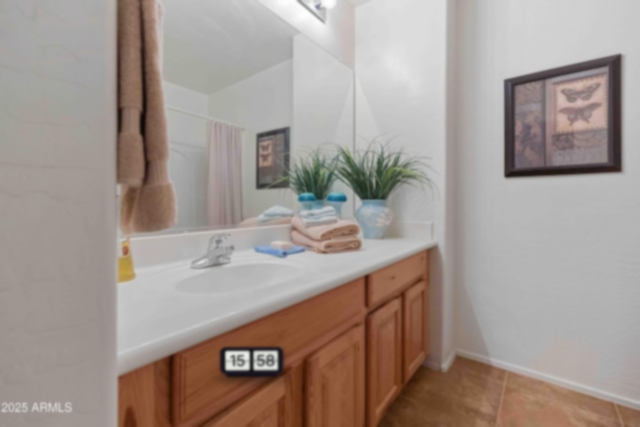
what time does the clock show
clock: 15:58
